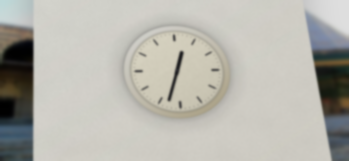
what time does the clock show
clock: 12:33
